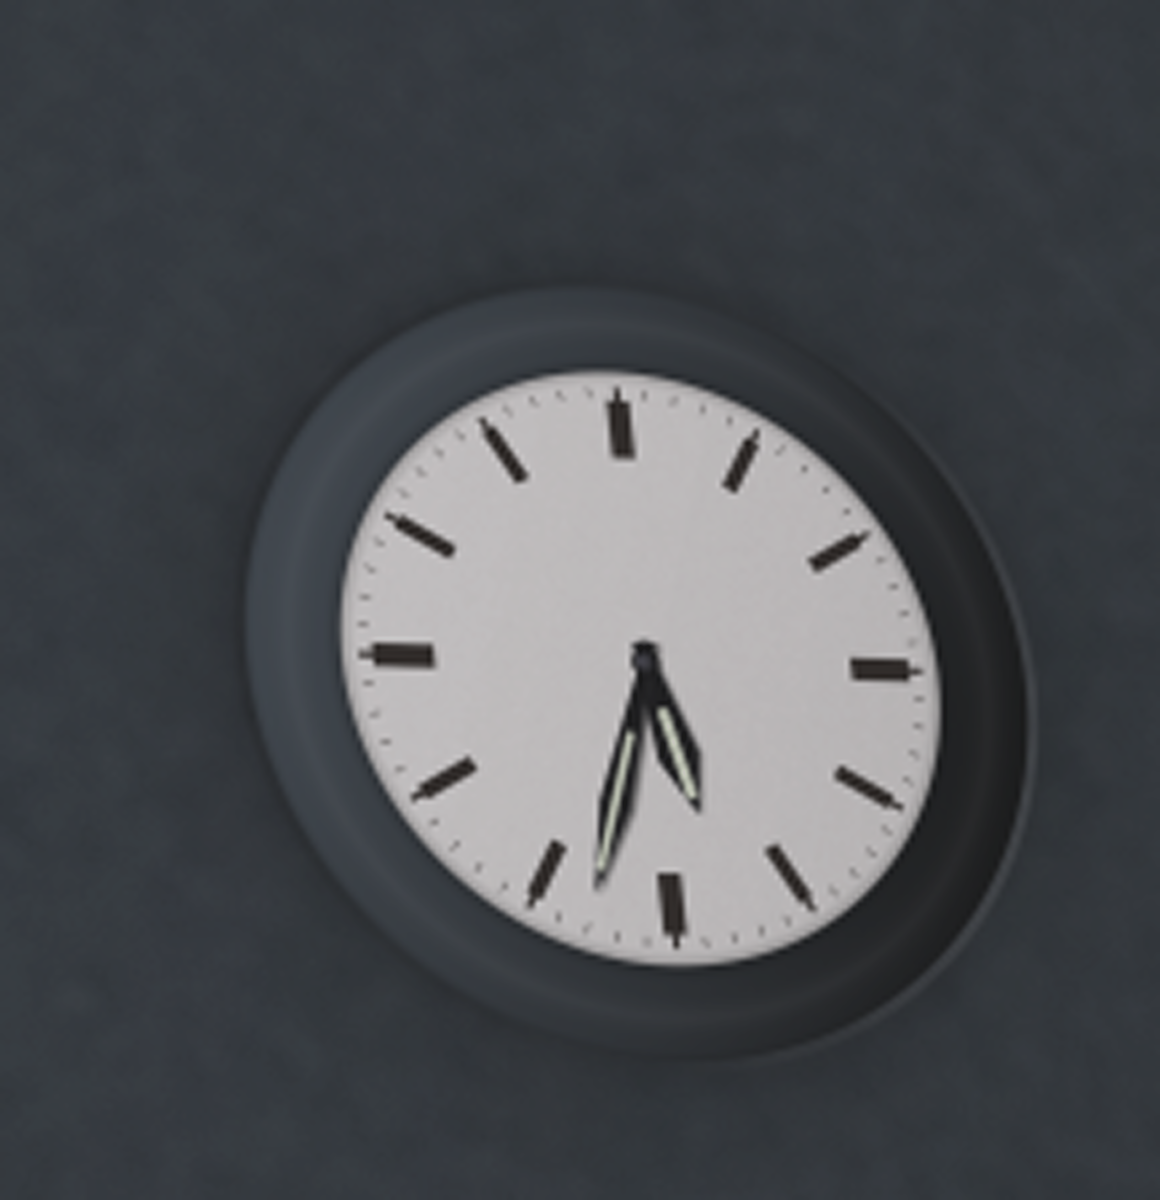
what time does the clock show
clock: 5:33
